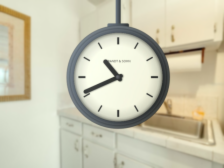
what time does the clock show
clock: 10:41
